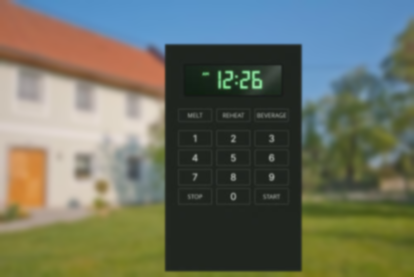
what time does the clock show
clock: 12:26
